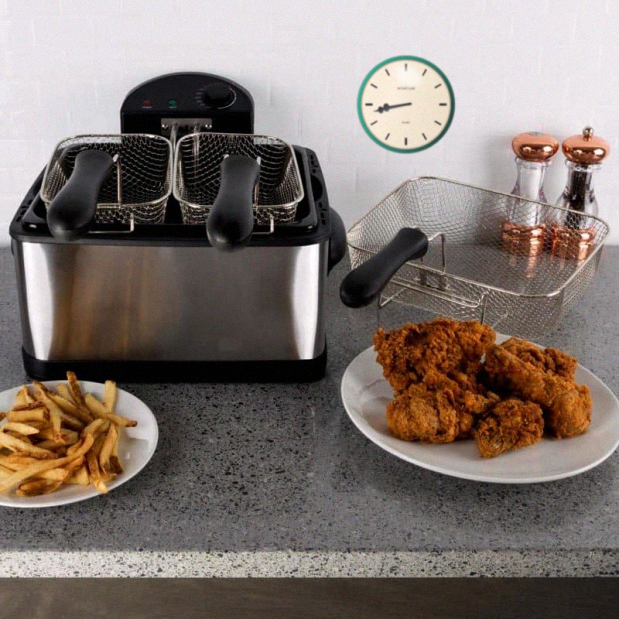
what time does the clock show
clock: 8:43
